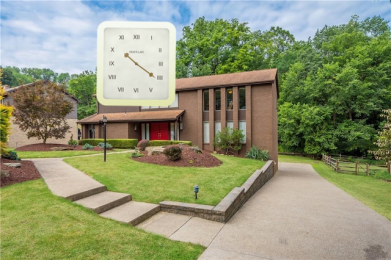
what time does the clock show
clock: 10:21
